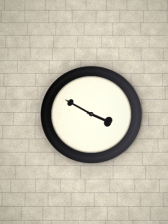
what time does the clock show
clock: 3:50
